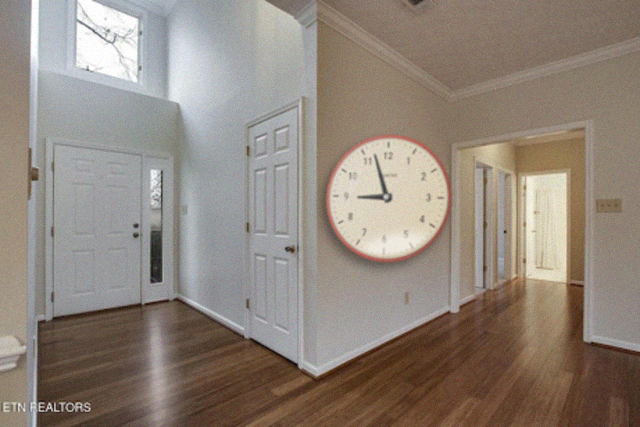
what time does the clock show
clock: 8:57
